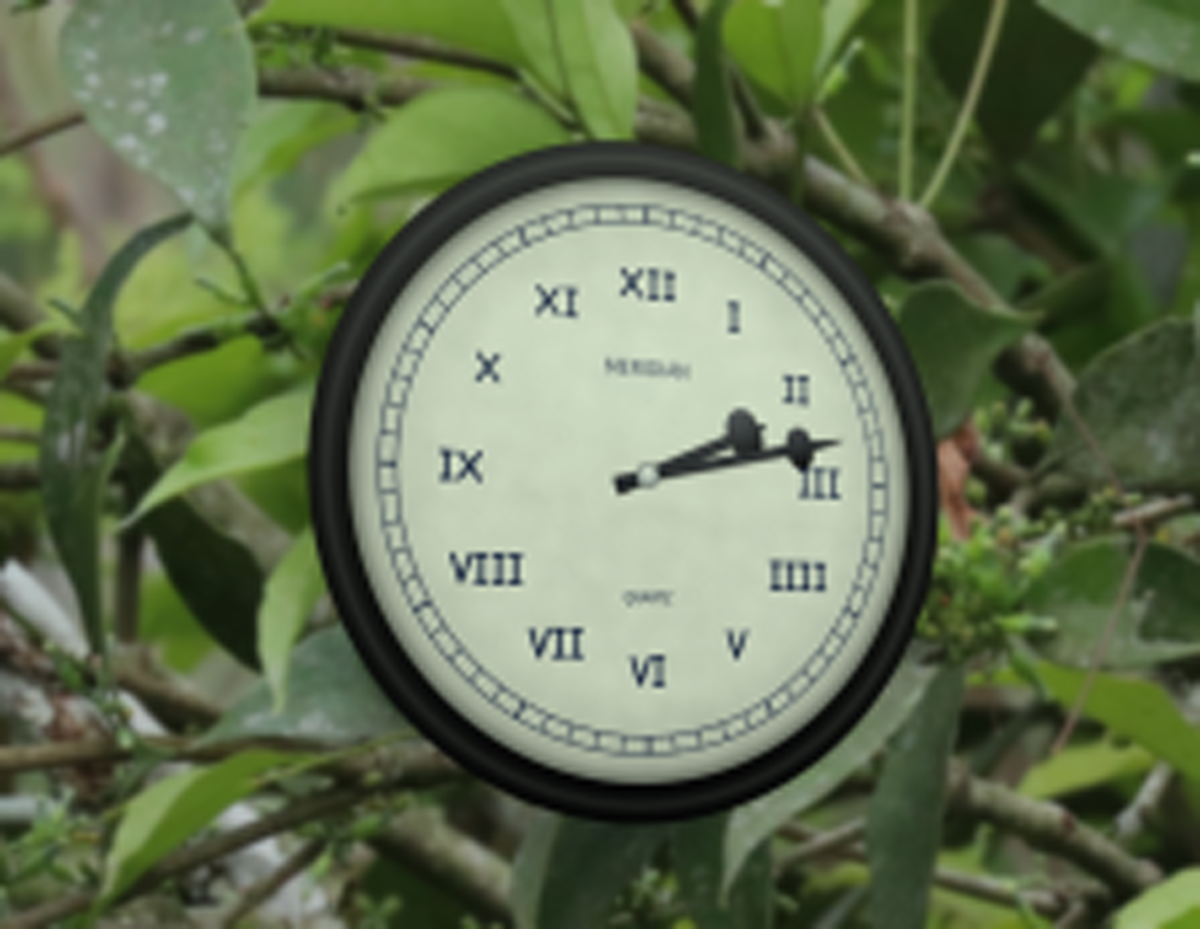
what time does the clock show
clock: 2:13
